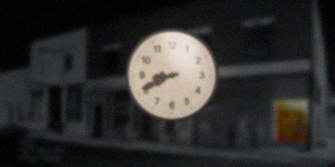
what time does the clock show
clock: 8:41
